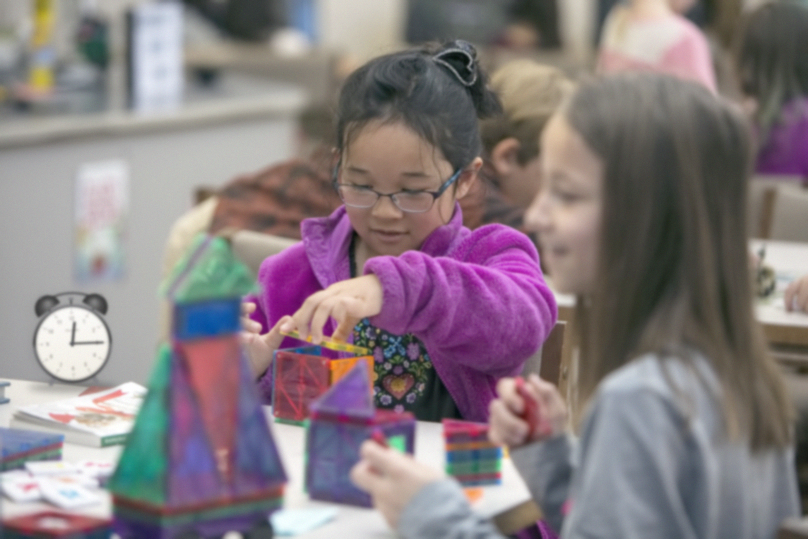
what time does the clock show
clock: 12:15
